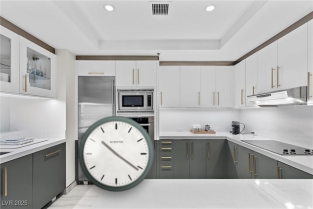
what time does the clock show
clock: 10:21
